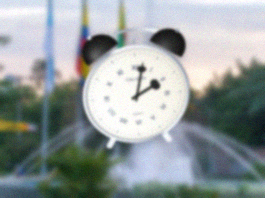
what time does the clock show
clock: 2:02
